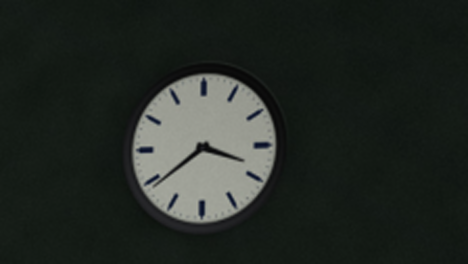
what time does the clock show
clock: 3:39
